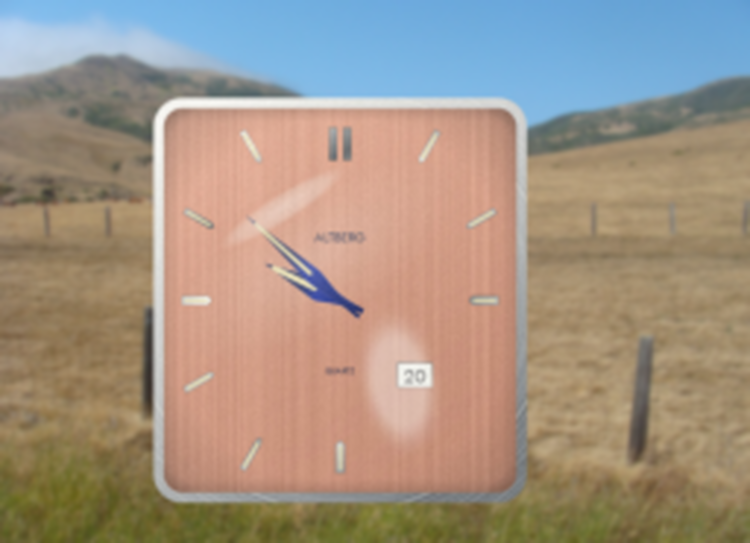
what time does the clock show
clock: 9:52
